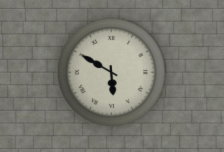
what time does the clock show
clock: 5:50
